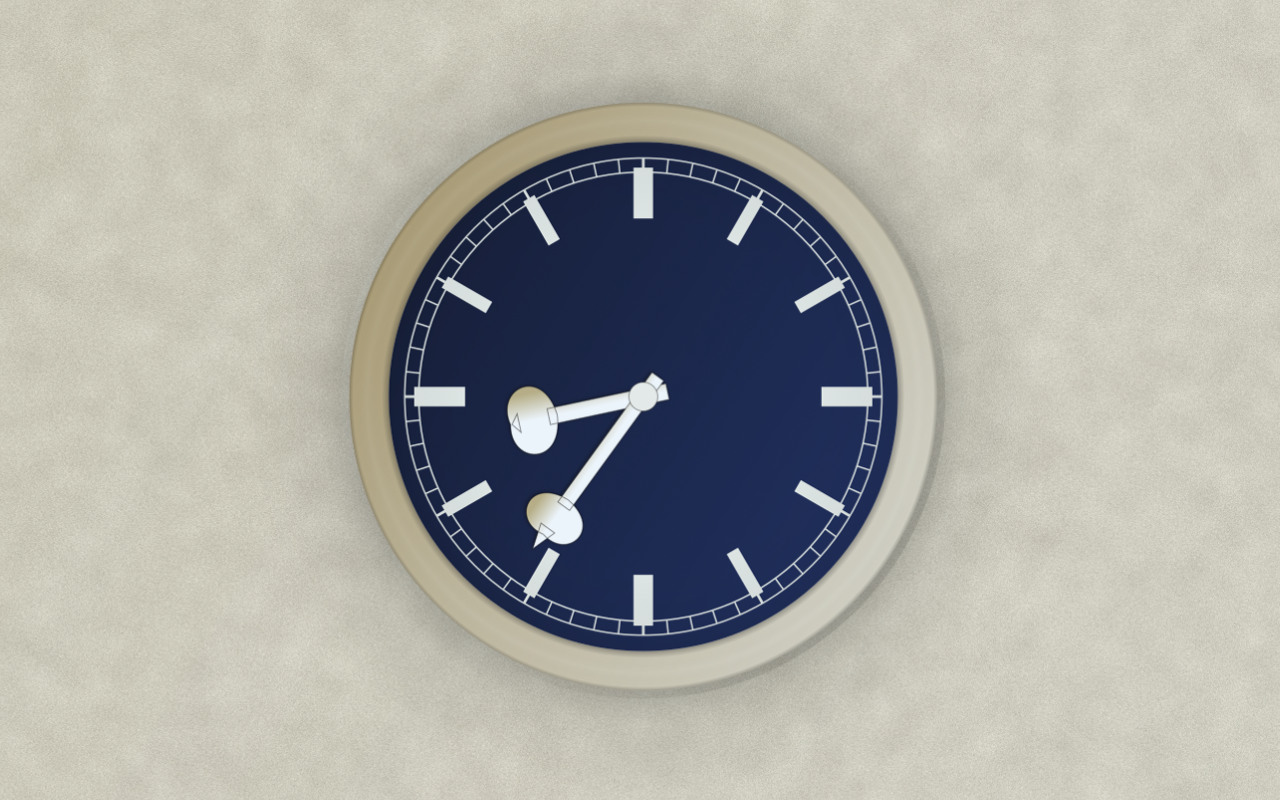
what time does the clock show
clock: 8:36
